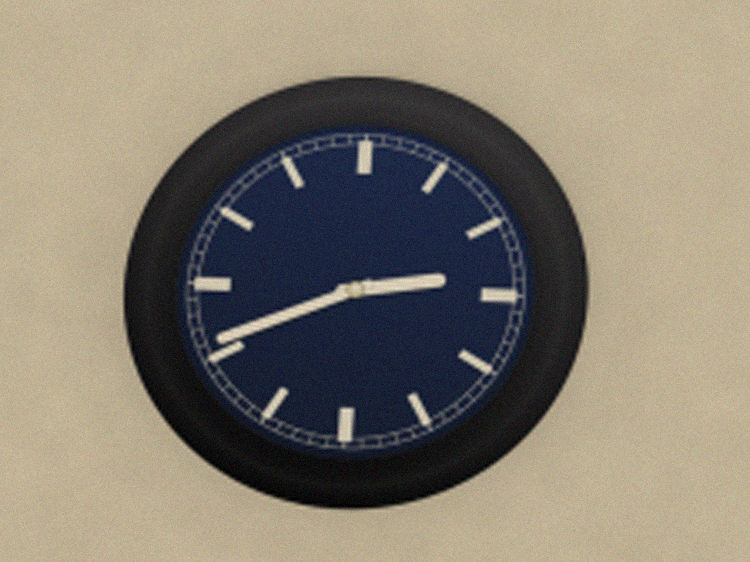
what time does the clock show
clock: 2:41
